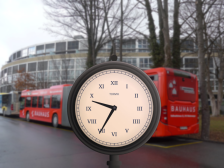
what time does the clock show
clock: 9:35
